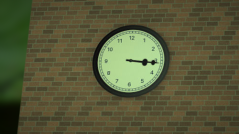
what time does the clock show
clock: 3:16
